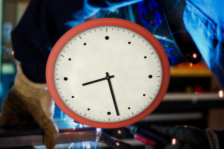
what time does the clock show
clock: 8:28
